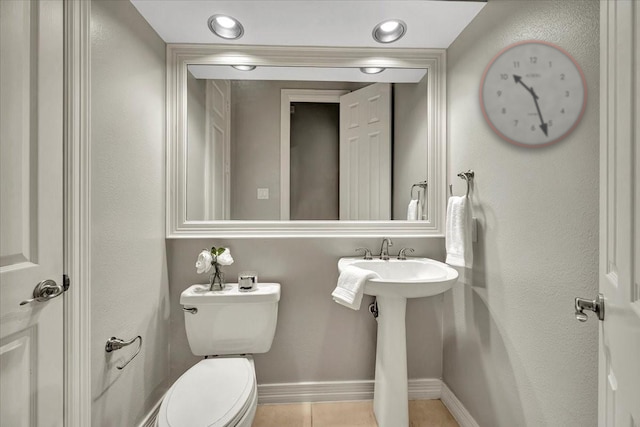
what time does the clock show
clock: 10:27
